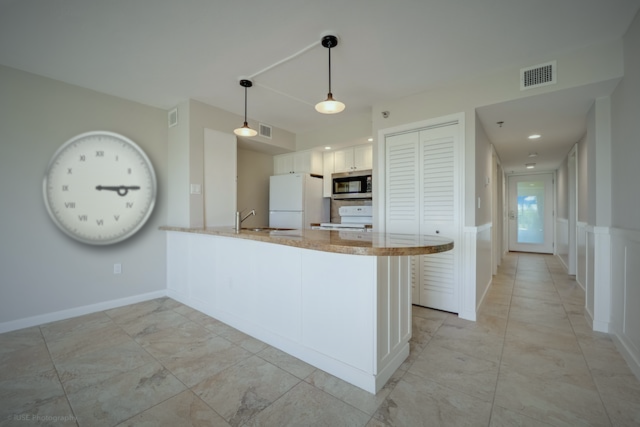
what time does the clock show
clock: 3:15
